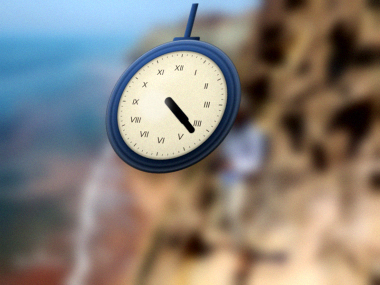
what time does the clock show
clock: 4:22
